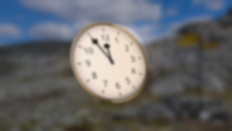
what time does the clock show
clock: 11:55
